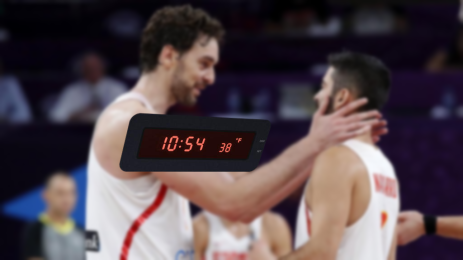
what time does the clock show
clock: 10:54
